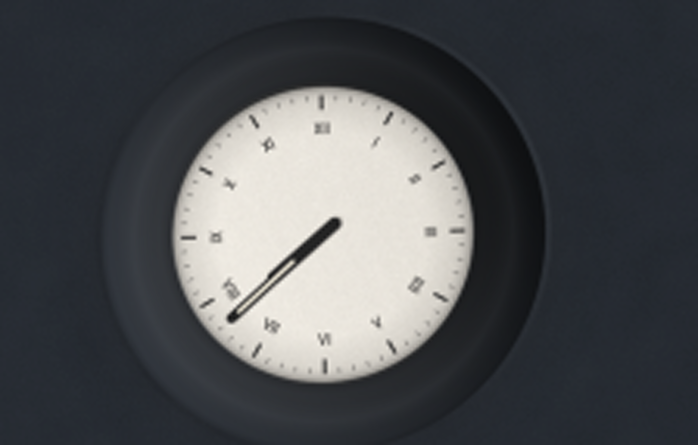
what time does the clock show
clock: 7:38
